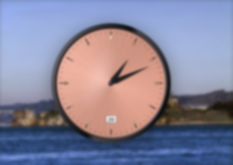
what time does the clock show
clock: 1:11
